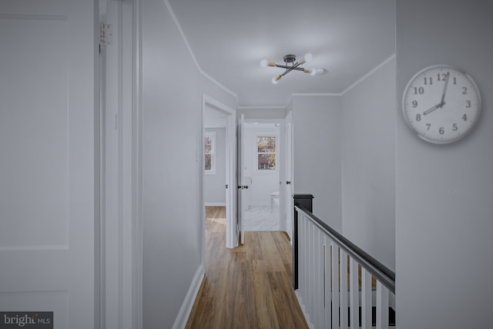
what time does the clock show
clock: 8:02
